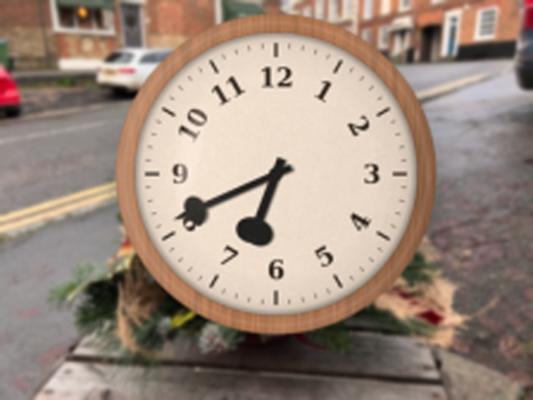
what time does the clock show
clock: 6:41
